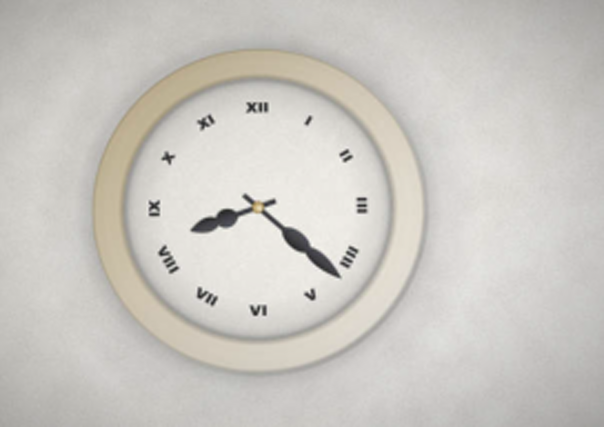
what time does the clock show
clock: 8:22
